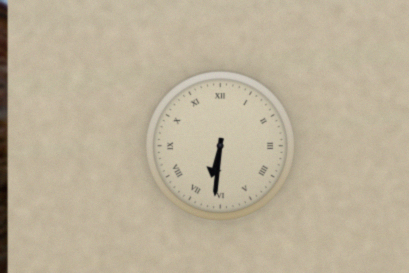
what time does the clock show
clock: 6:31
